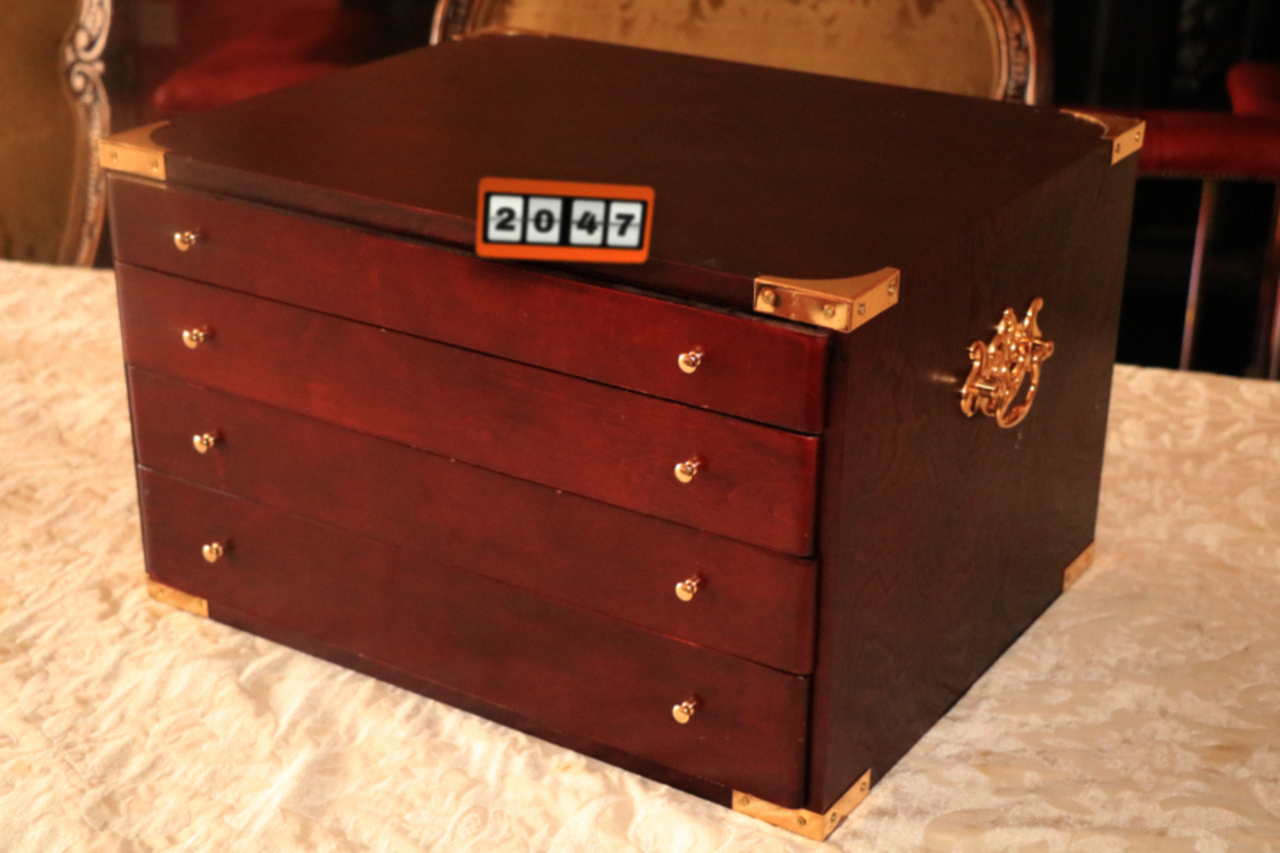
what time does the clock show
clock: 20:47
